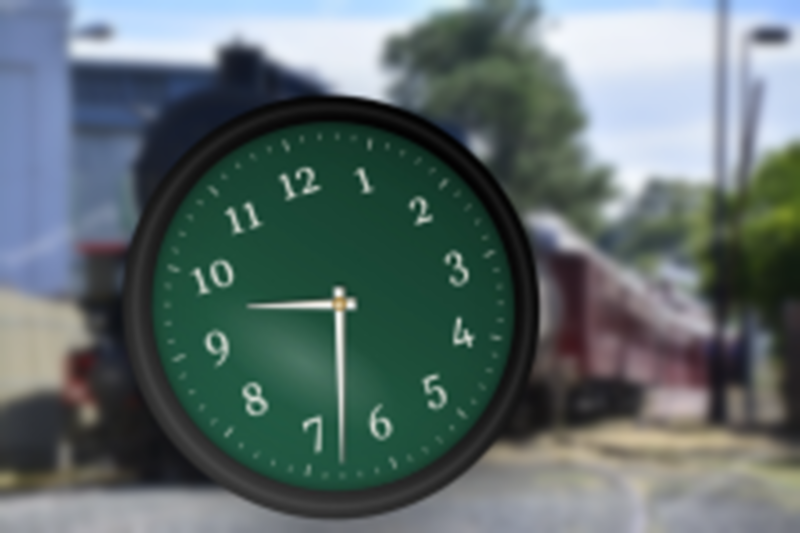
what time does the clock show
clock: 9:33
